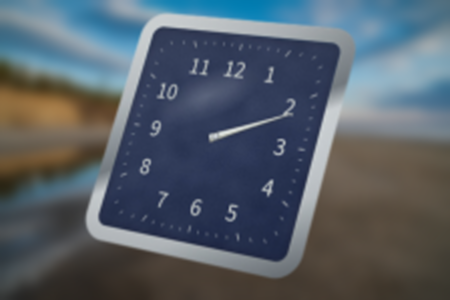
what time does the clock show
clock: 2:11
